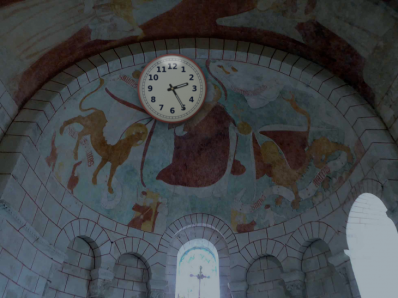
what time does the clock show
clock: 2:25
